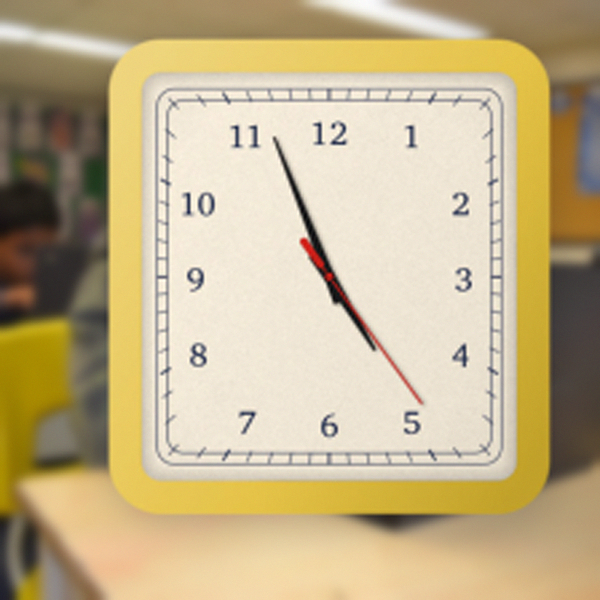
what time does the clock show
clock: 4:56:24
